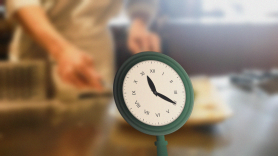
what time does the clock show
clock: 11:20
